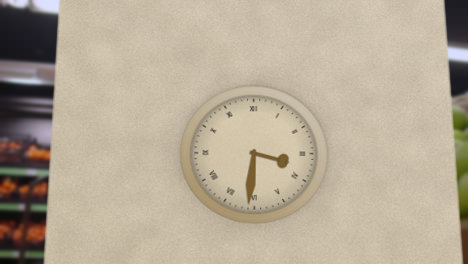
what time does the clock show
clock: 3:31
